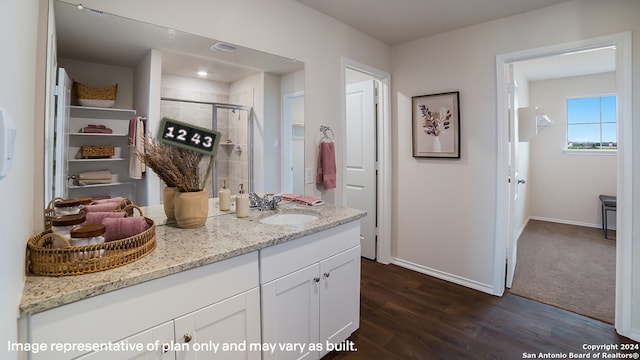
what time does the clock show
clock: 12:43
